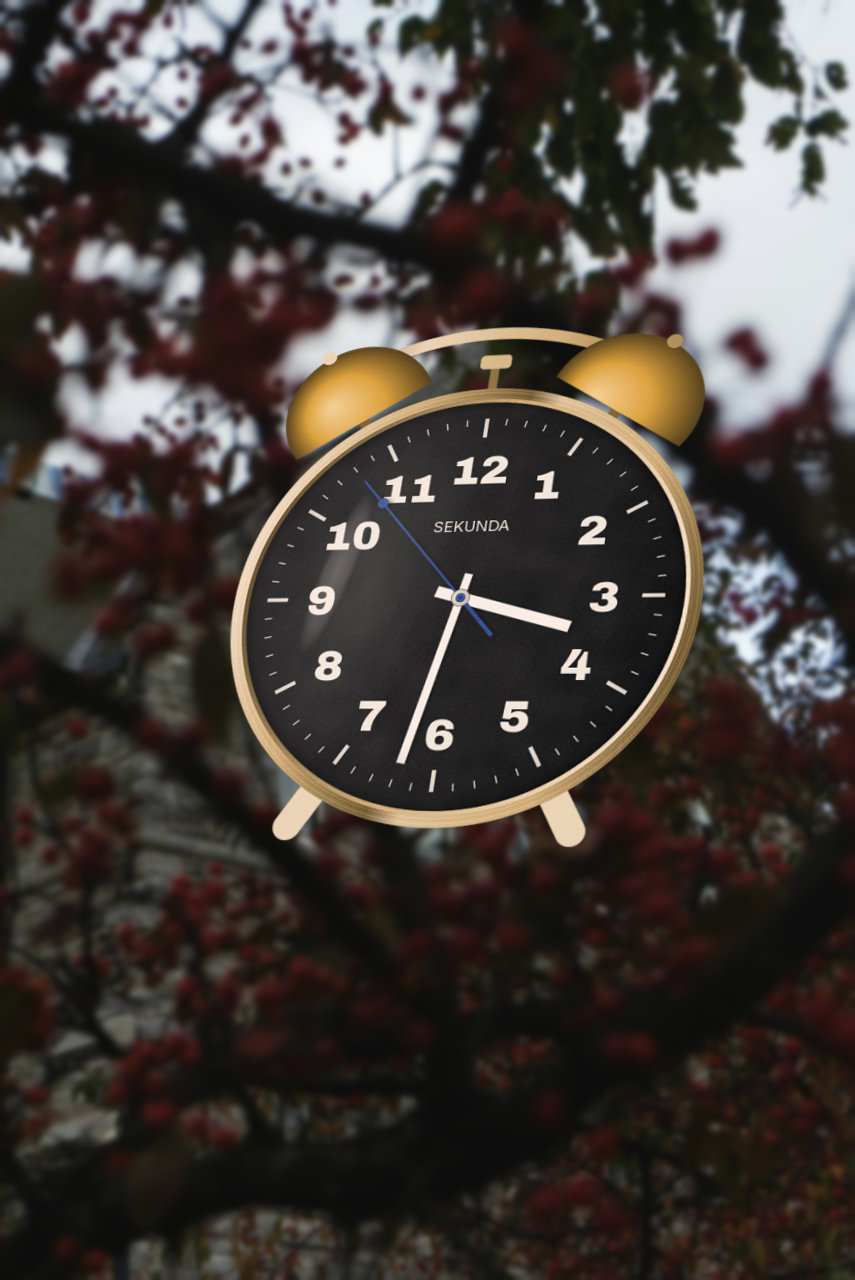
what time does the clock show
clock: 3:31:53
